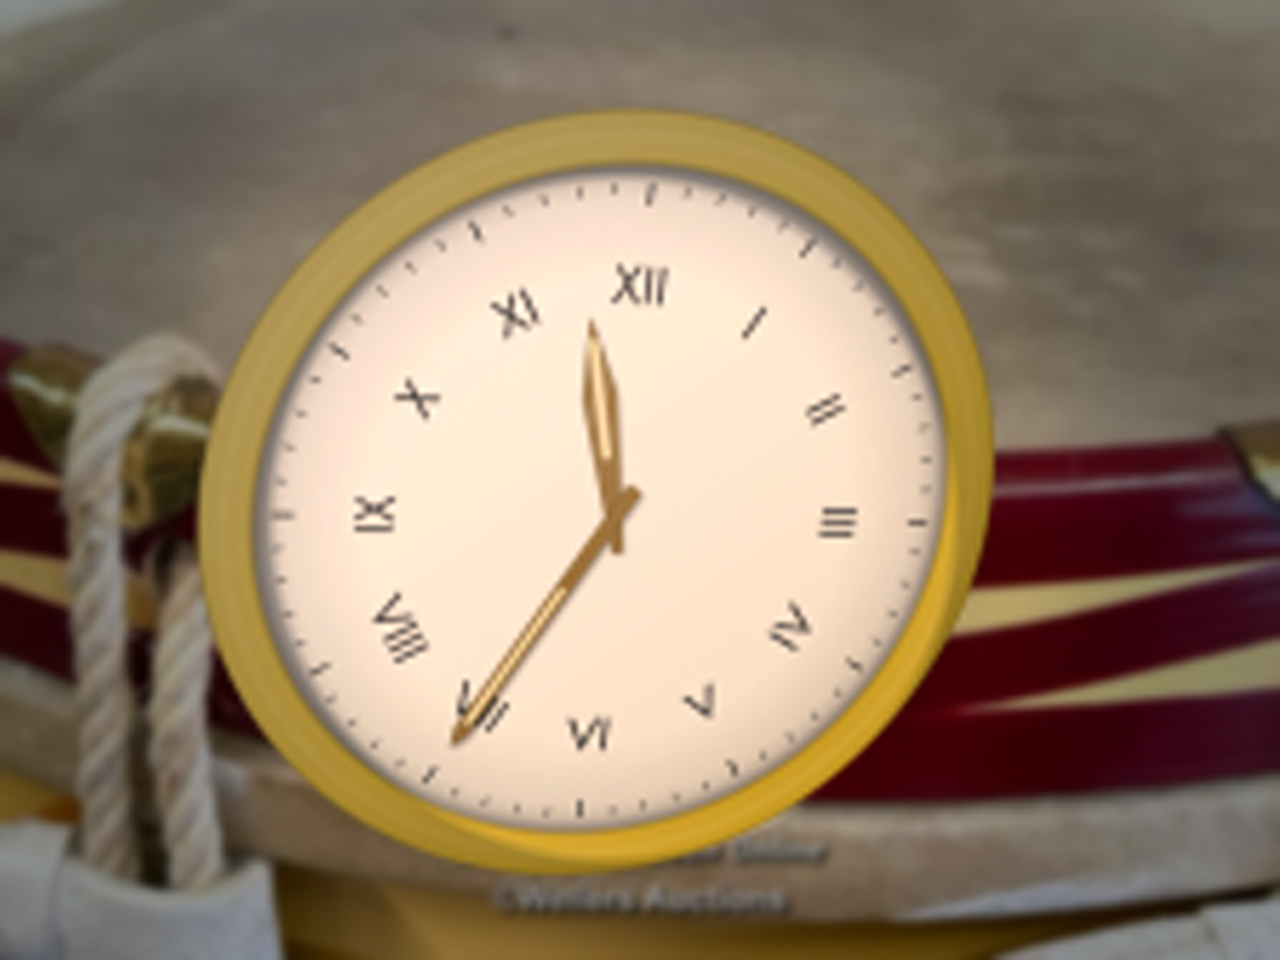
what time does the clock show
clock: 11:35
